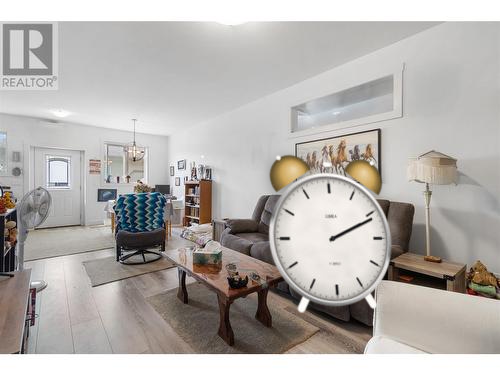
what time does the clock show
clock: 2:11
